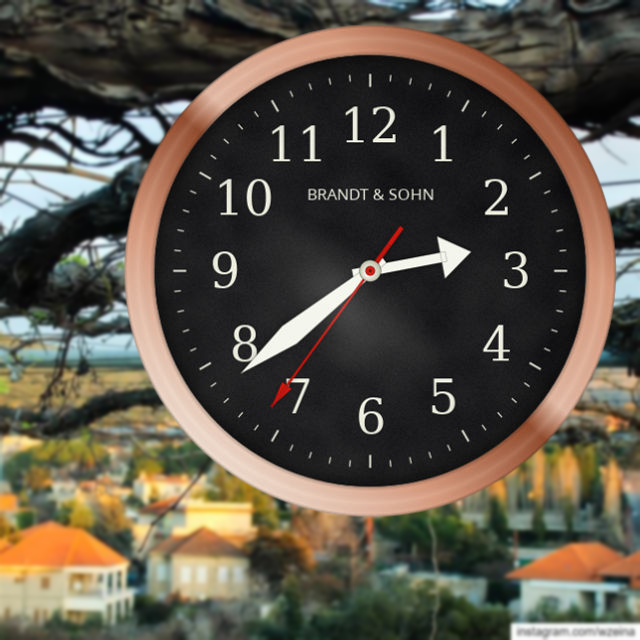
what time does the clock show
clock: 2:38:36
